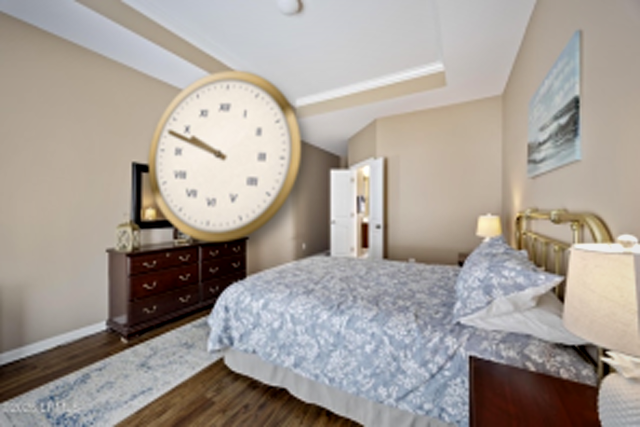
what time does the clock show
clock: 9:48
